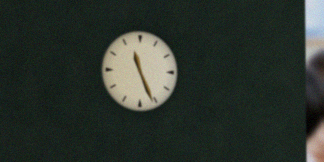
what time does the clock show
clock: 11:26
